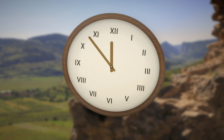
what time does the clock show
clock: 11:53
